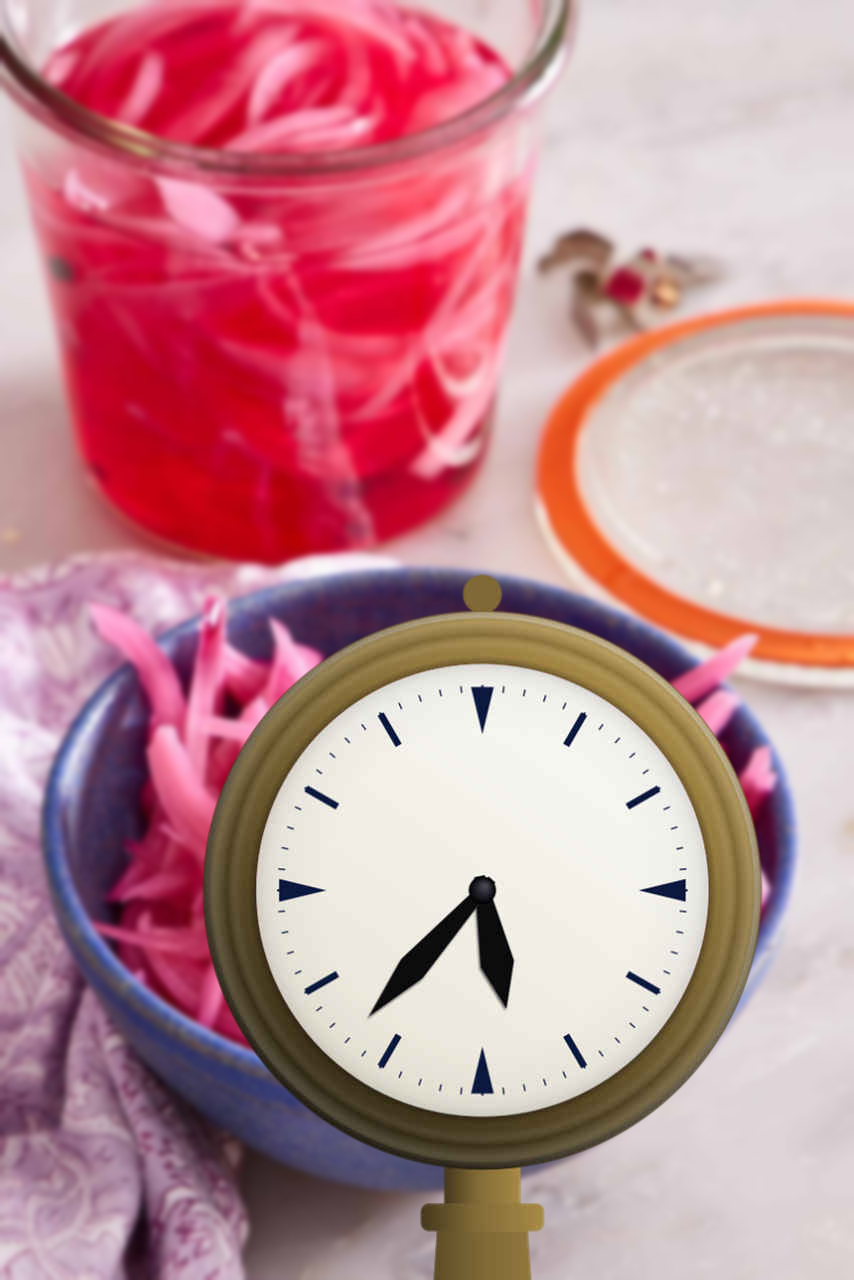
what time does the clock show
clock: 5:37
